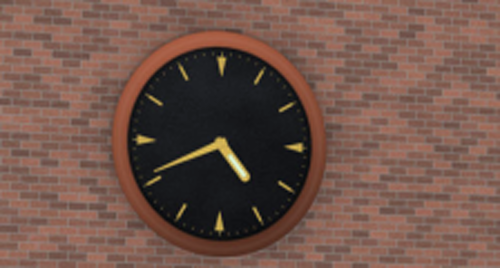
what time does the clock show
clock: 4:41
